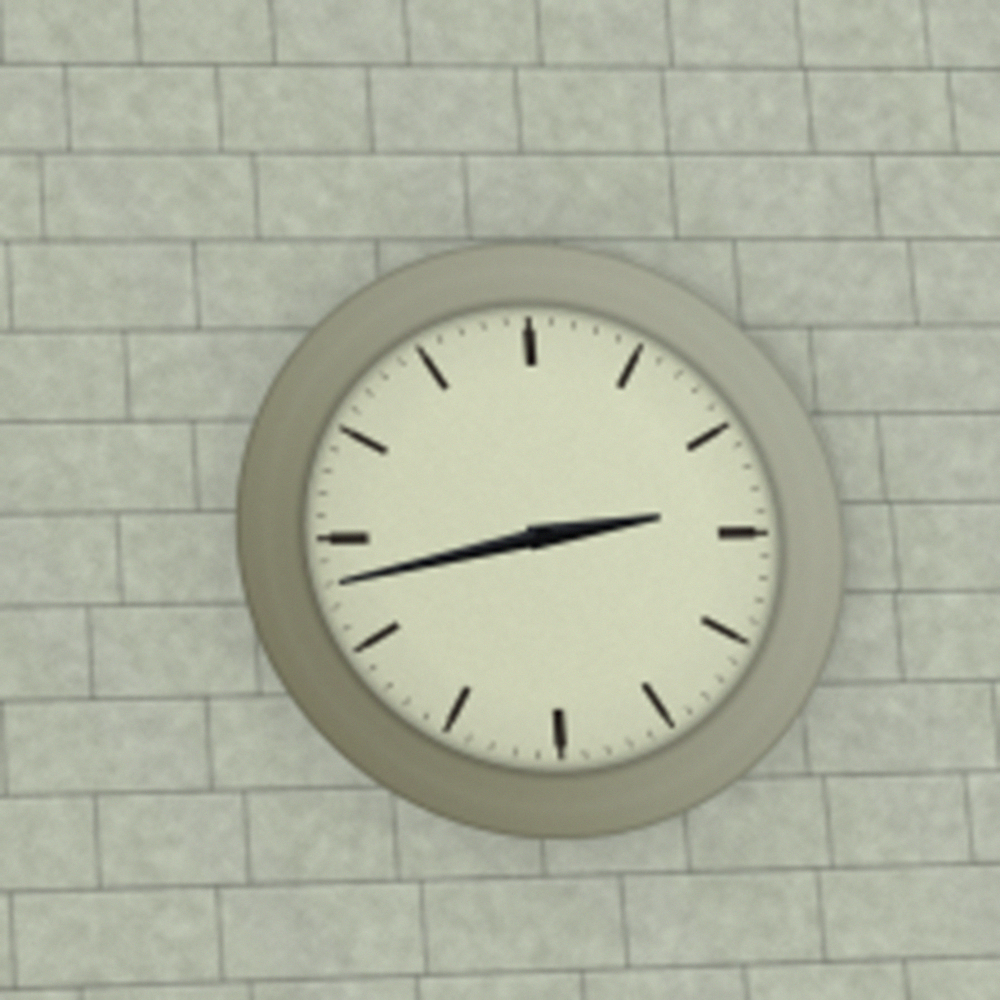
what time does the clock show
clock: 2:43
